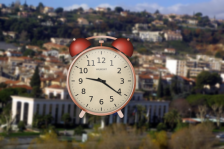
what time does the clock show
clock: 9:21
